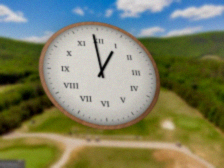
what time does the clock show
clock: 12:59
